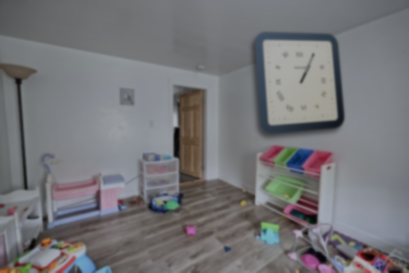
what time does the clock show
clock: 1:05
